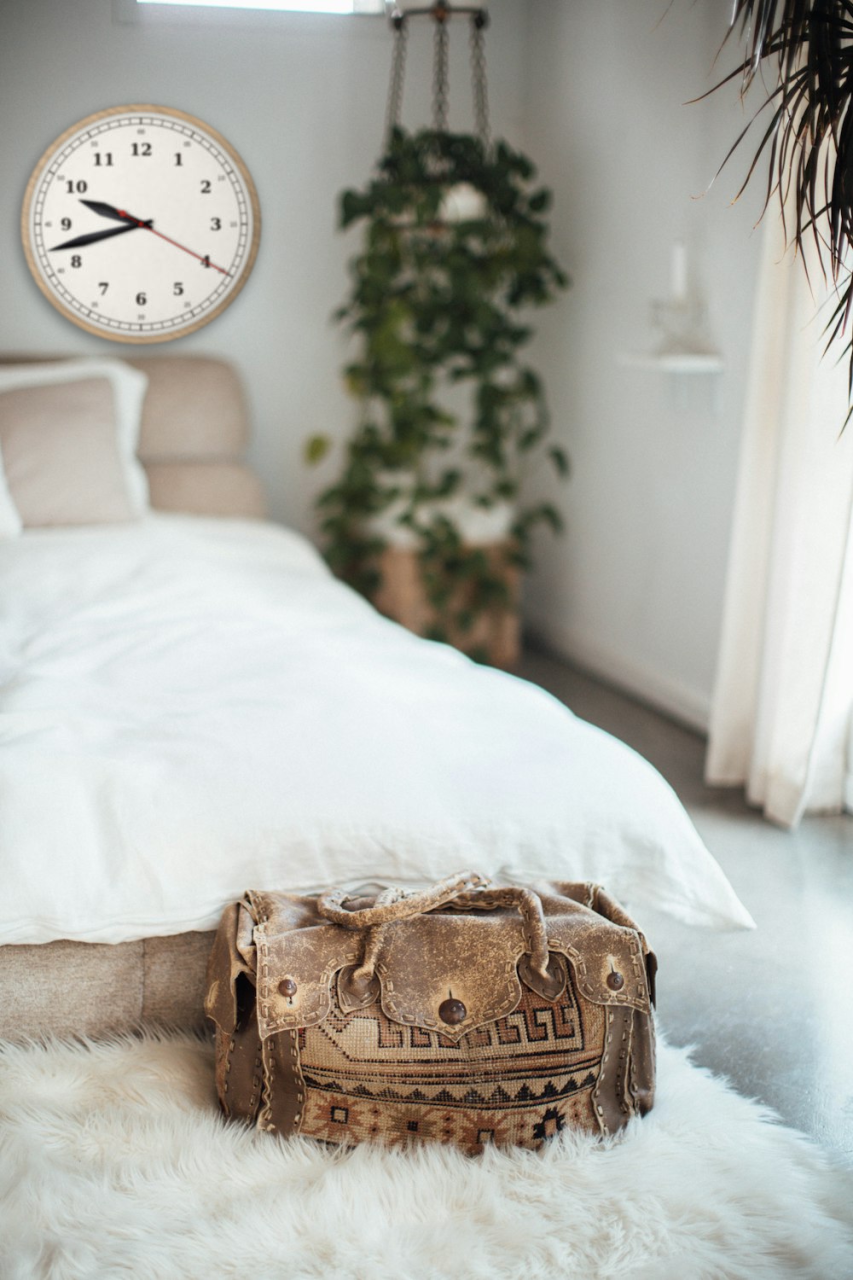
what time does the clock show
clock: 9:42:20
